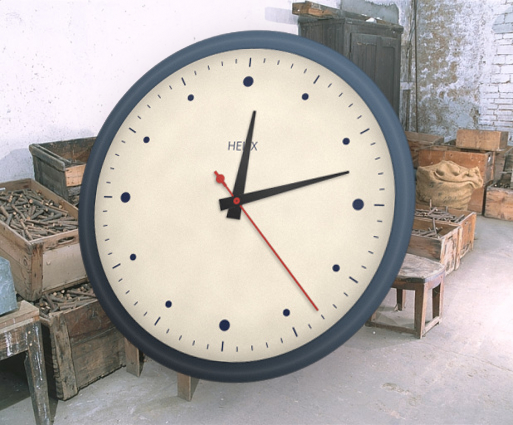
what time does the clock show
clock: 12:12:23
